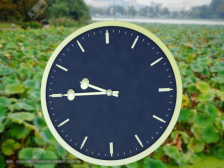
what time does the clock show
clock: 9:45
